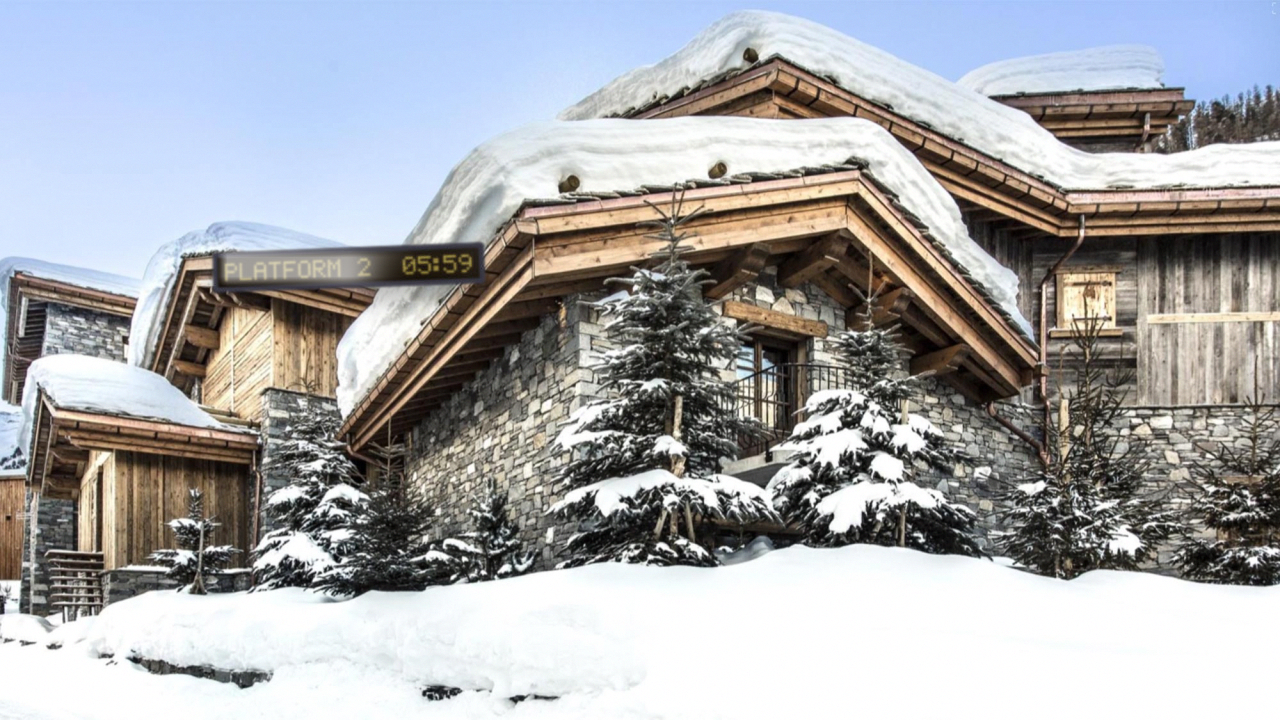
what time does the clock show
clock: 5:59
